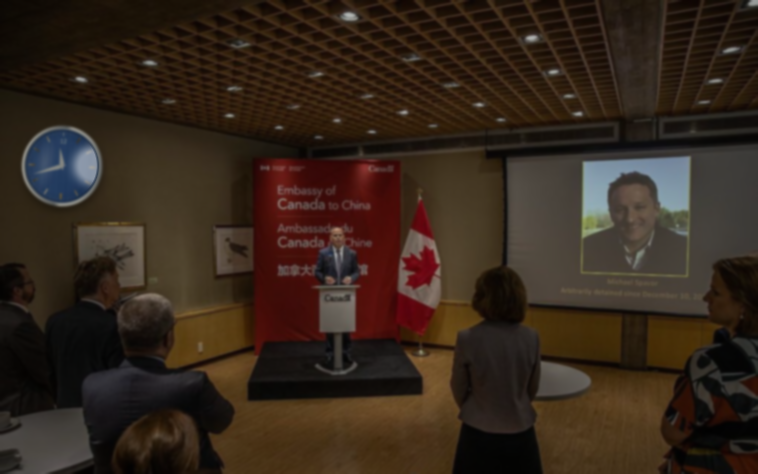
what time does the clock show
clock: 11:42
